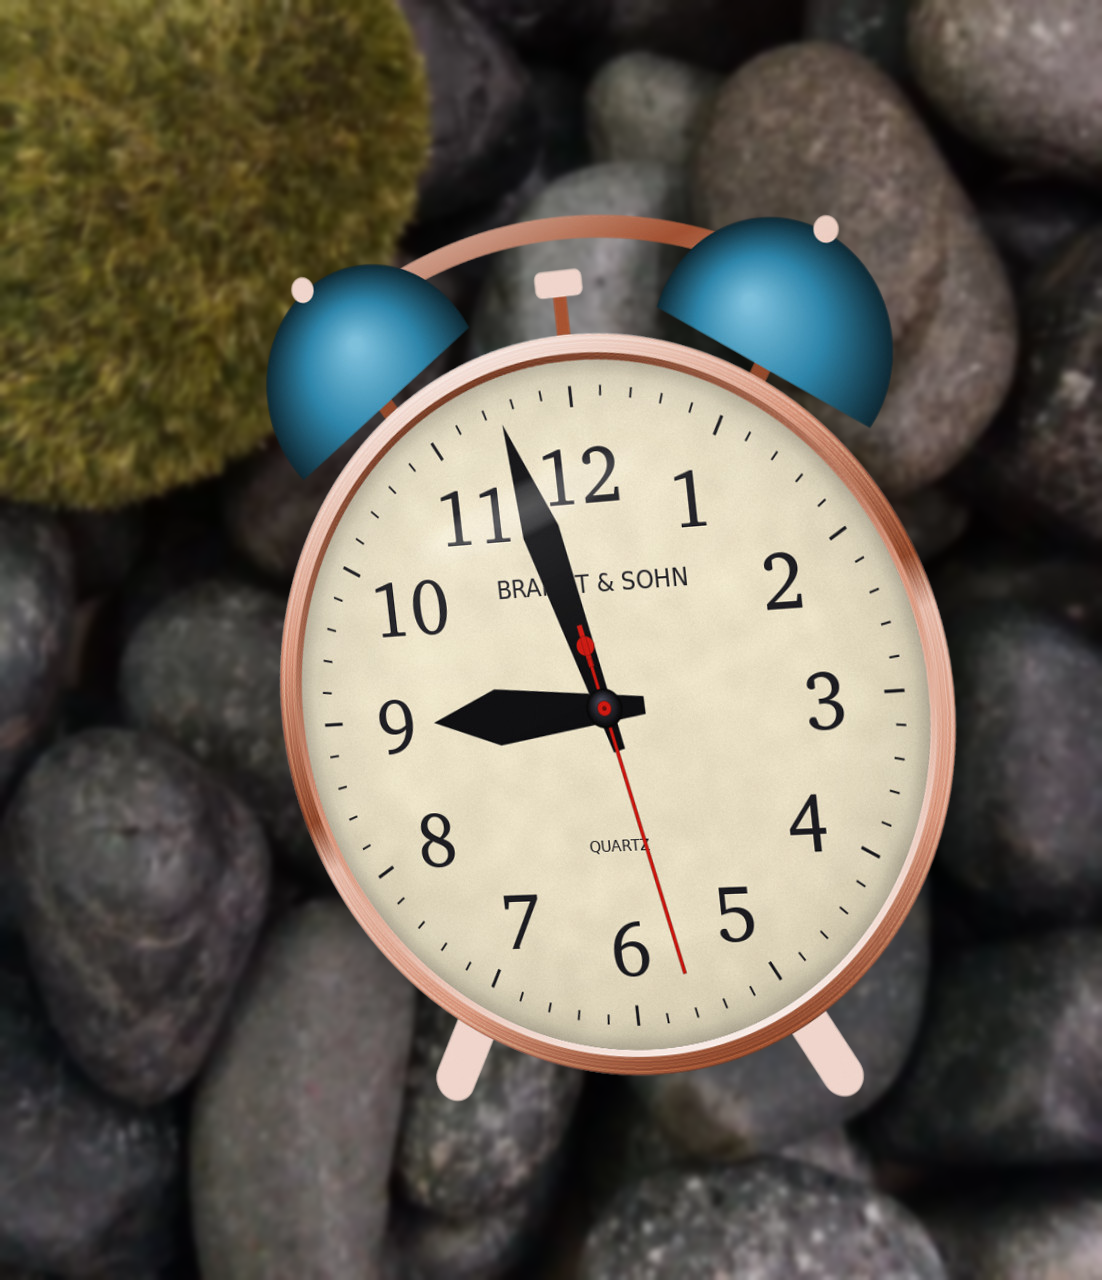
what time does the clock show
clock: 8:57:28
